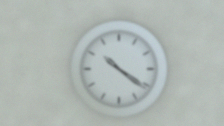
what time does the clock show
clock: 10:21
